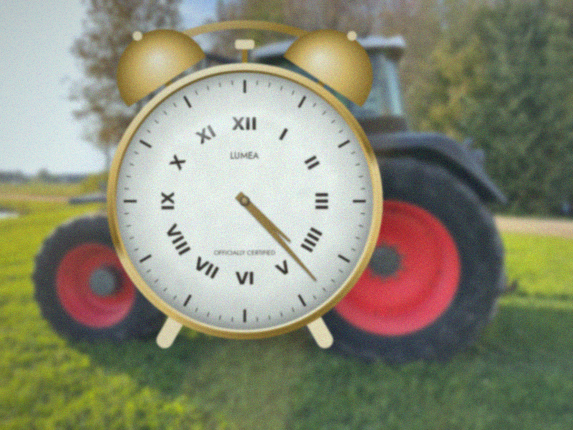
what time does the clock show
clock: 4:23
